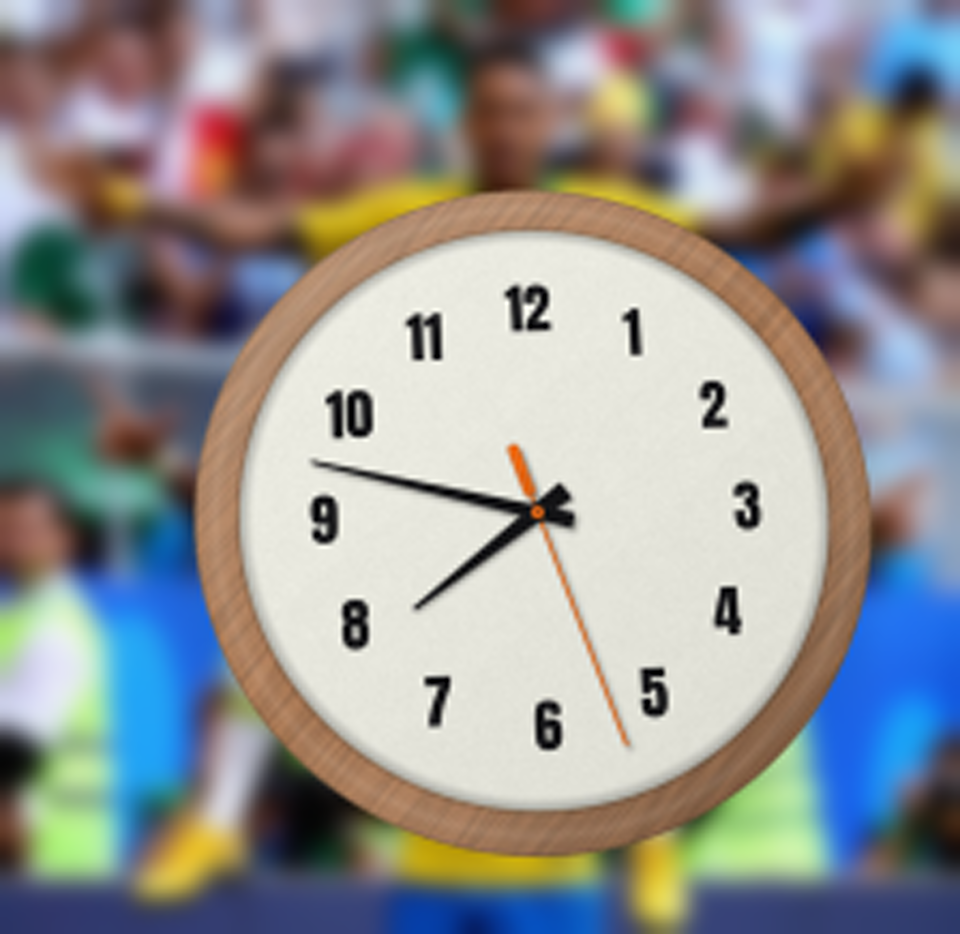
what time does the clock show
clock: 7:47:27
